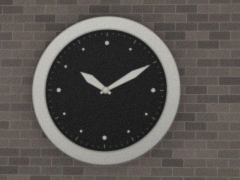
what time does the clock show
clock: 10:10
